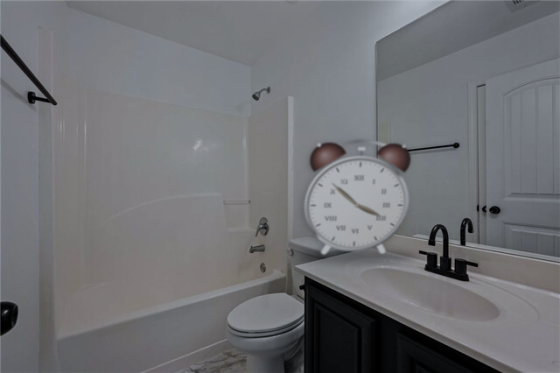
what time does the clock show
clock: 3:52
